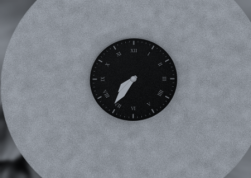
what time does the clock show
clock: 7:36
